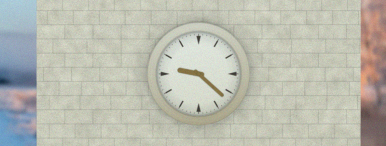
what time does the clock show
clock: 9:22
